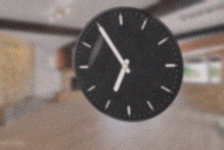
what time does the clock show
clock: 6:55
